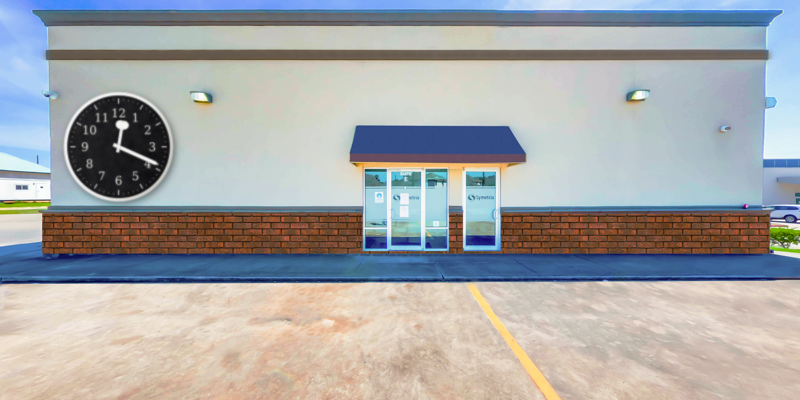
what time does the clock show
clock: 12:19
